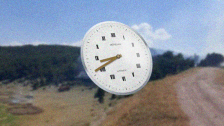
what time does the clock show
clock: 8:41
